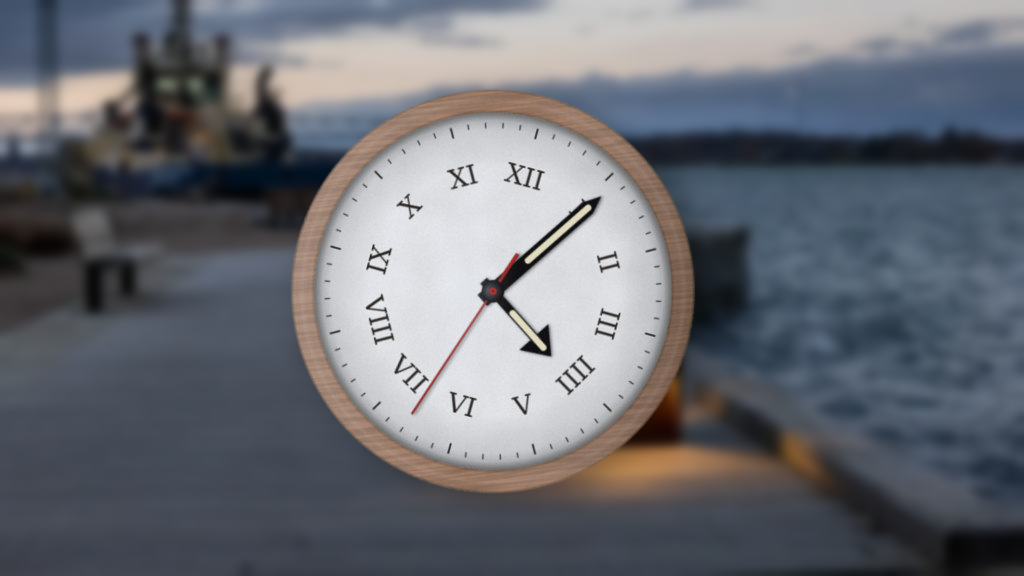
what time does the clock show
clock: 4:05:33
